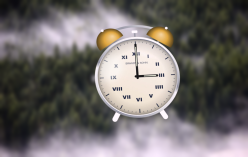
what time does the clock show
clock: 3:00
